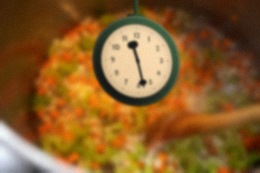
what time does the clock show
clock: 11:28
